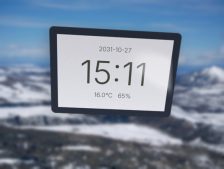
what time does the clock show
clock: 15:11
